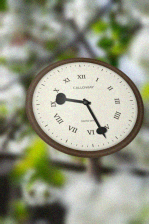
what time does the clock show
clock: 9:27
